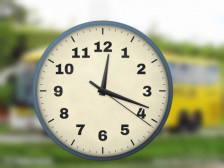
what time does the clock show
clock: 12:18:21
